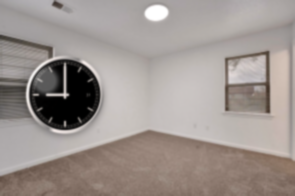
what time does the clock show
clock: 9:00
